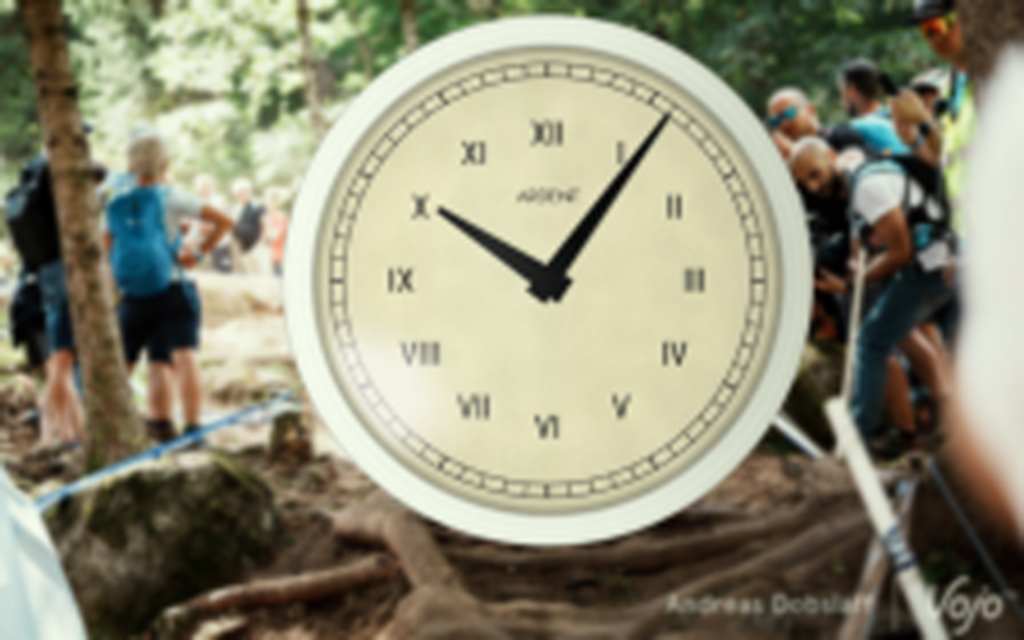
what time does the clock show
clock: 10:06
